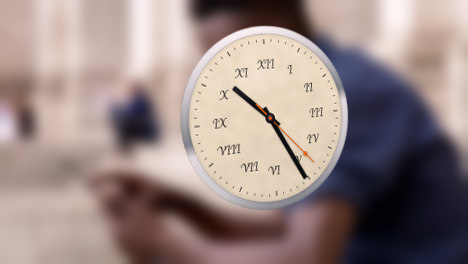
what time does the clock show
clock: 10:25:23
